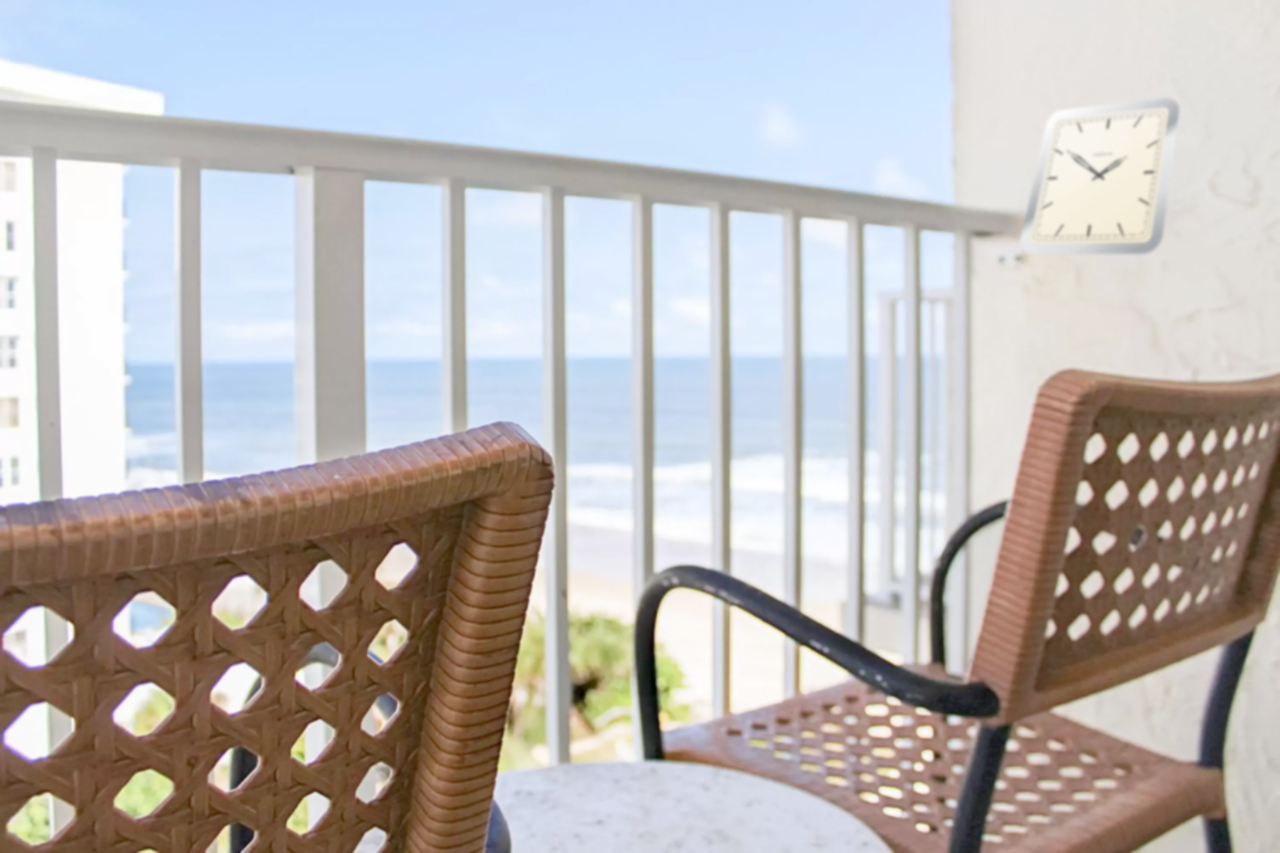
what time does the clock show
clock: 1:51
